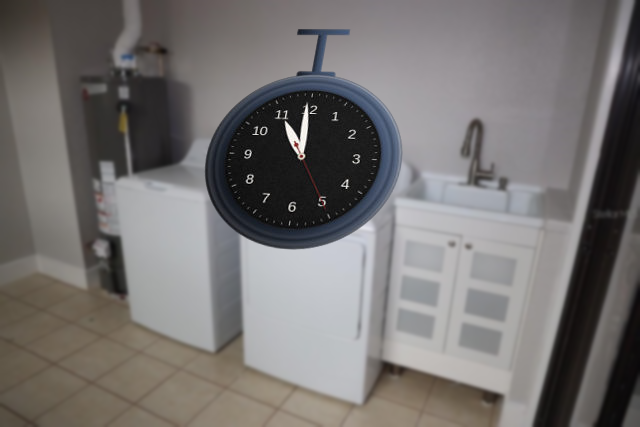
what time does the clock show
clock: 10:59:25
